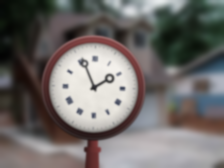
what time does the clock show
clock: 1:56
